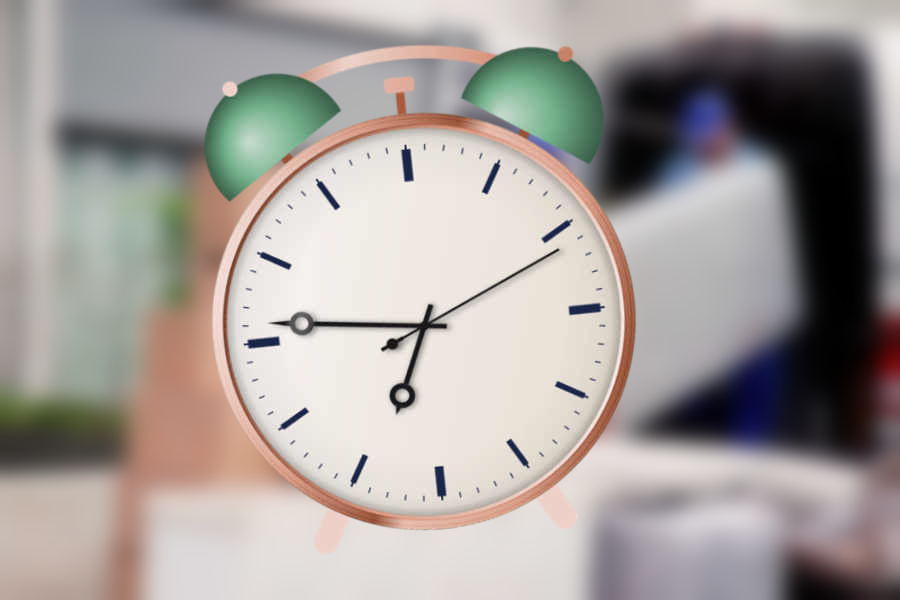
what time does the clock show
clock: 6:46:11
